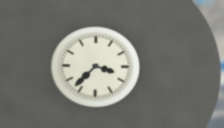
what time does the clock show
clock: 3:37
